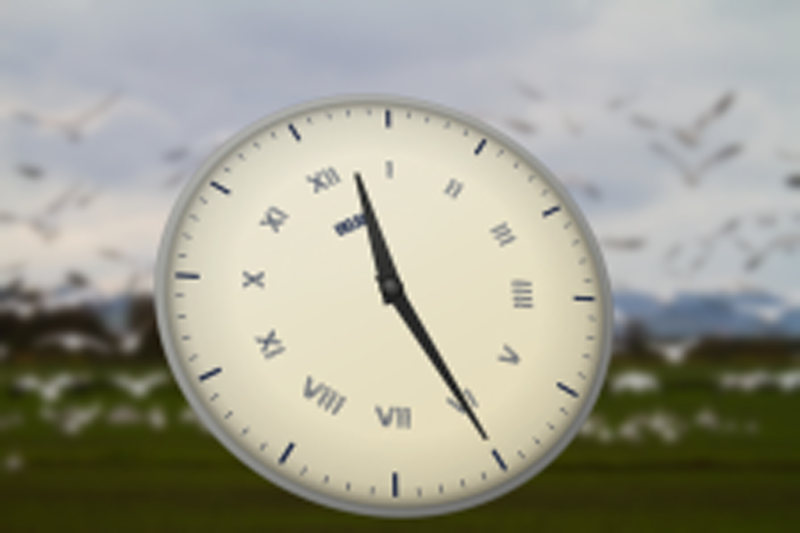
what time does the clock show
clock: 12:30
